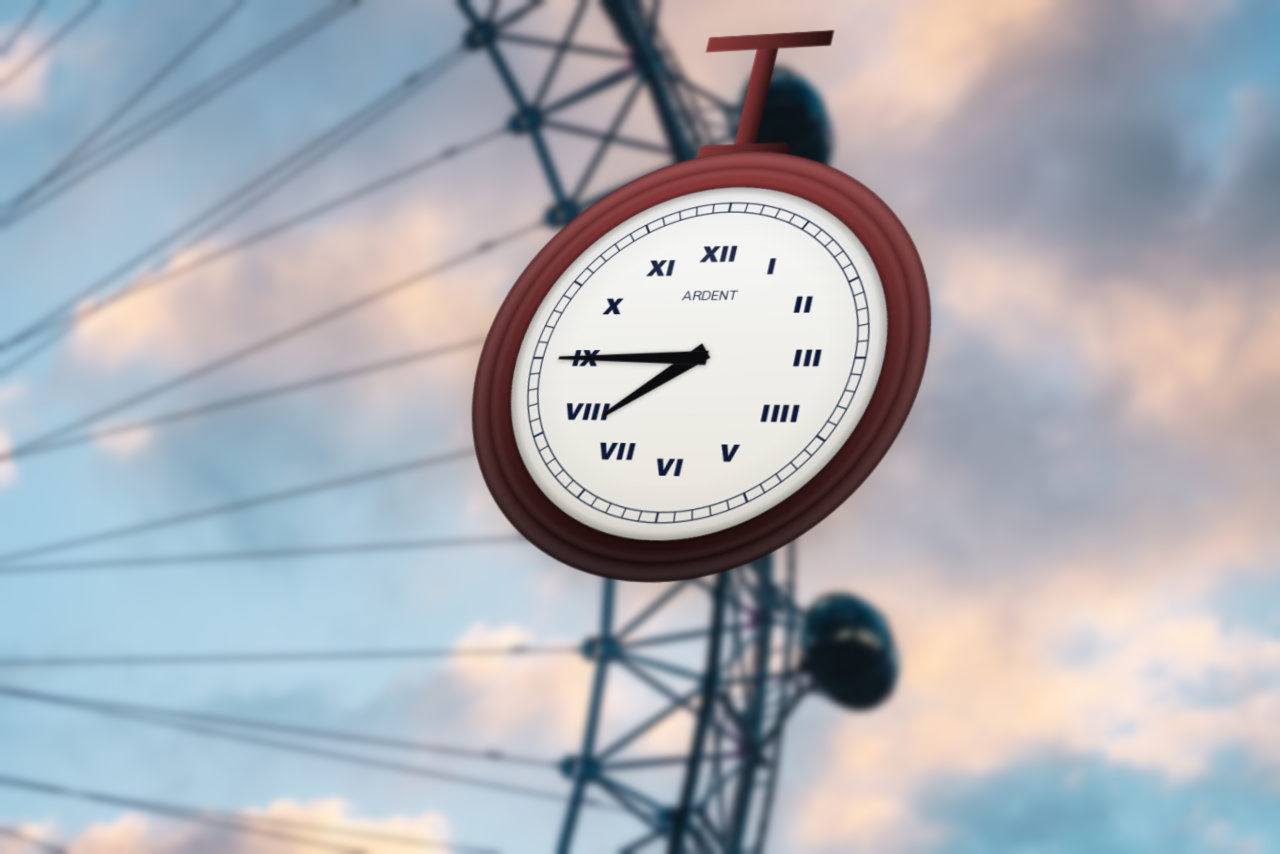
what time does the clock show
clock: 7:45
